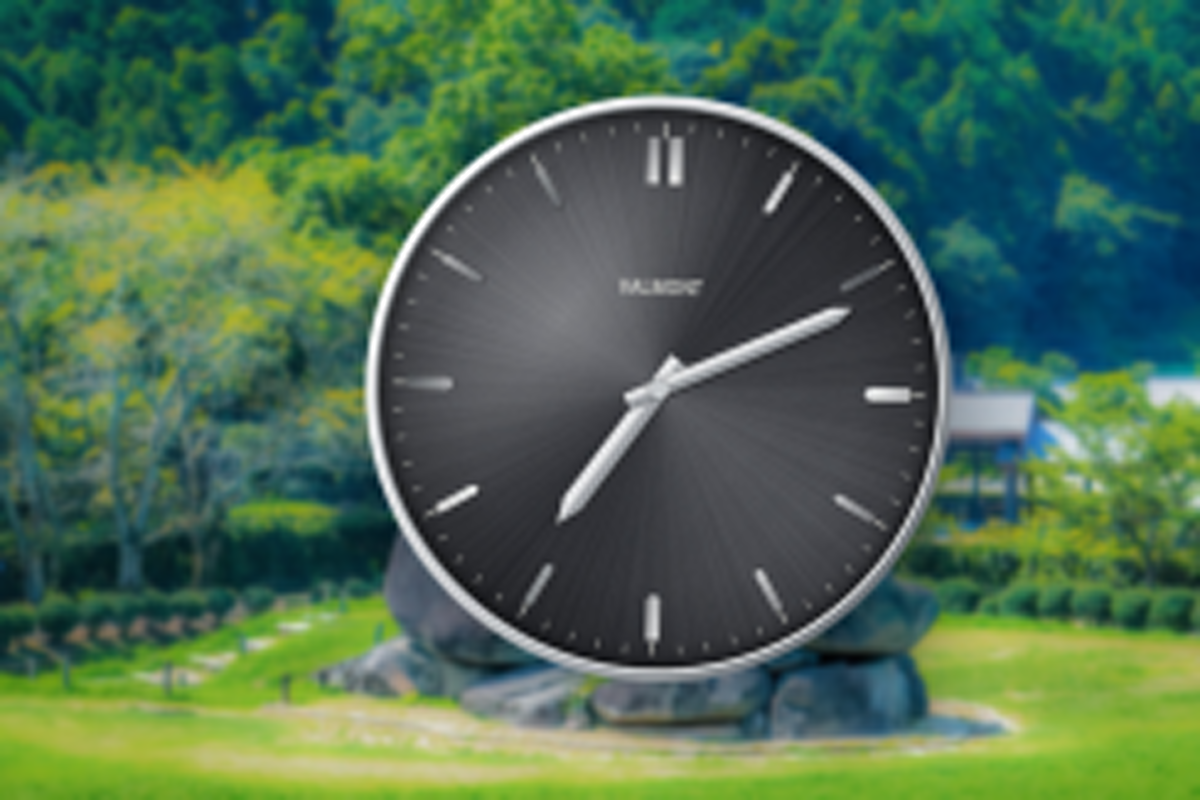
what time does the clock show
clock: 7:11
